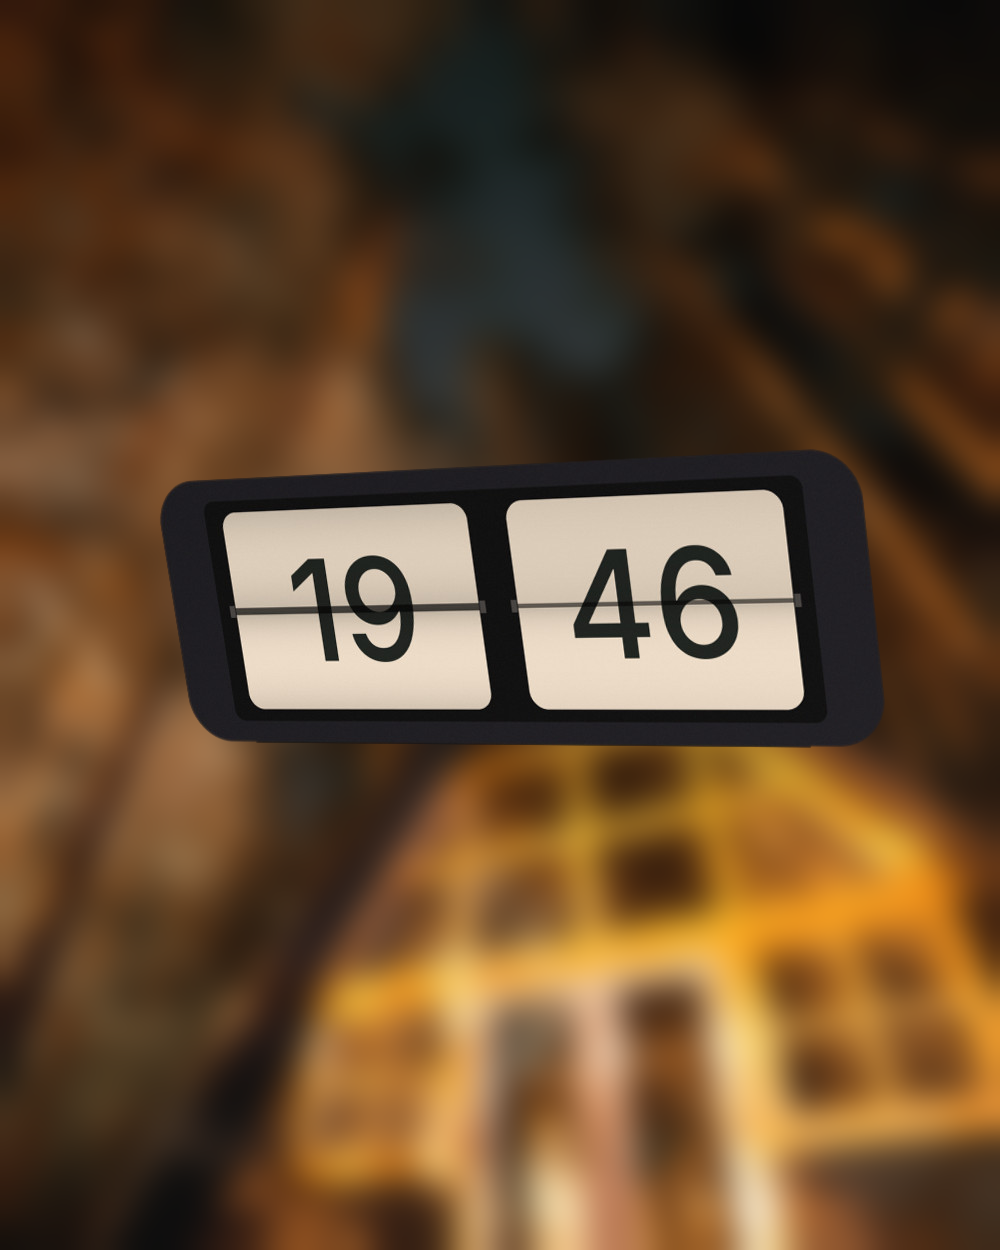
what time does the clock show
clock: 19:46
